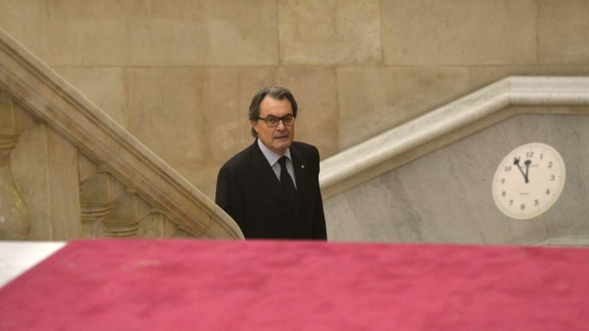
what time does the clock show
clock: 11:54
